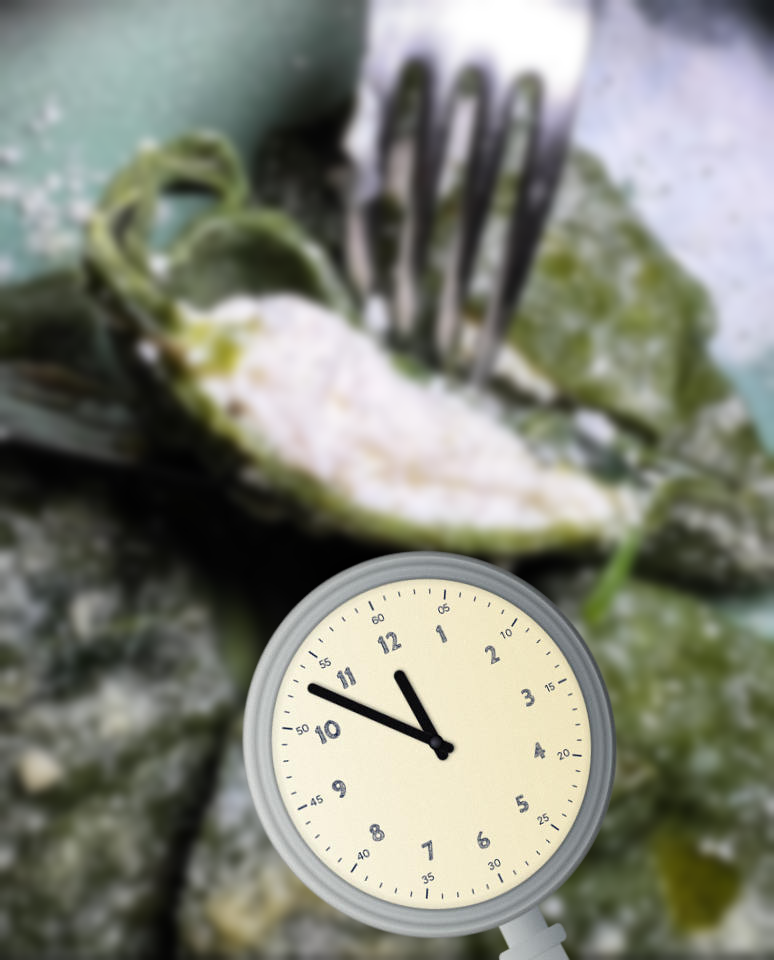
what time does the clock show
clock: 11:53
